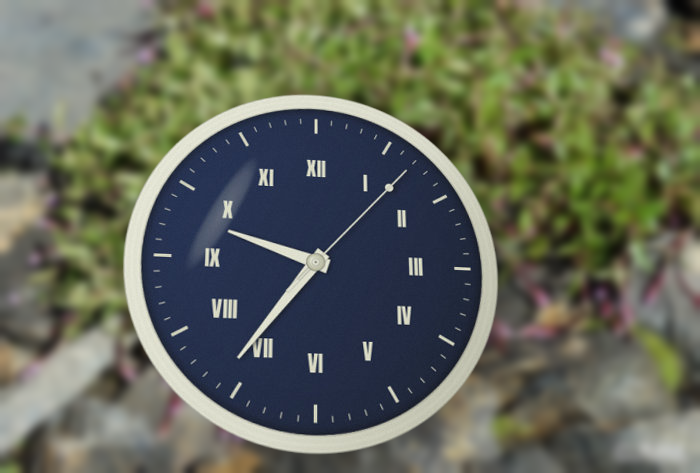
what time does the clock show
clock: 9:36:07
